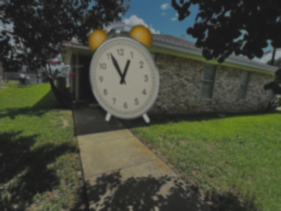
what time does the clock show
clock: 12:56
